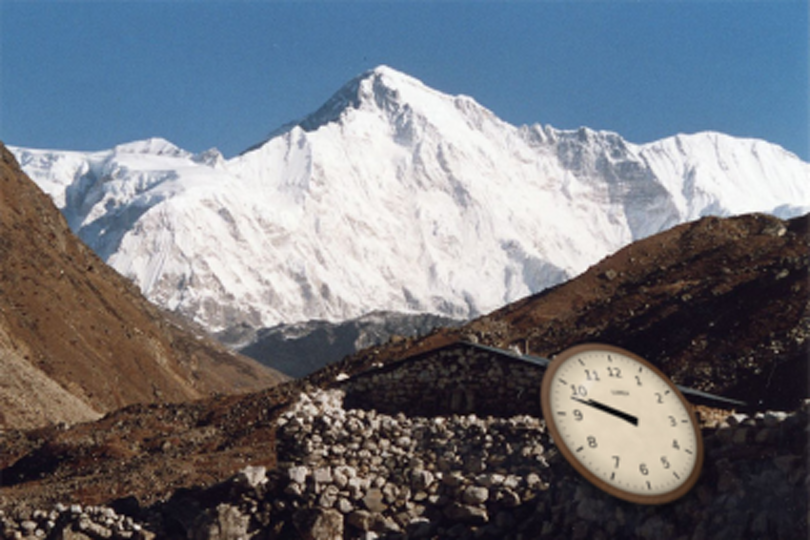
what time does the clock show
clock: 9:48
